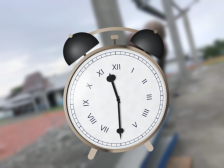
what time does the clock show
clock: 11:30
